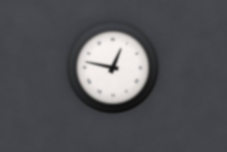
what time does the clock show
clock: 12:47
